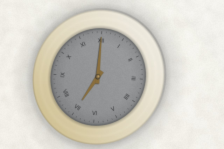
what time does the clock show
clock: 7:00
